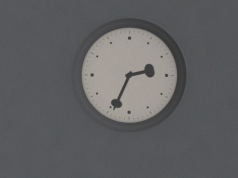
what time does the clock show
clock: 2:34
